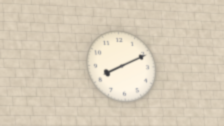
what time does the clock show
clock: 8:11
